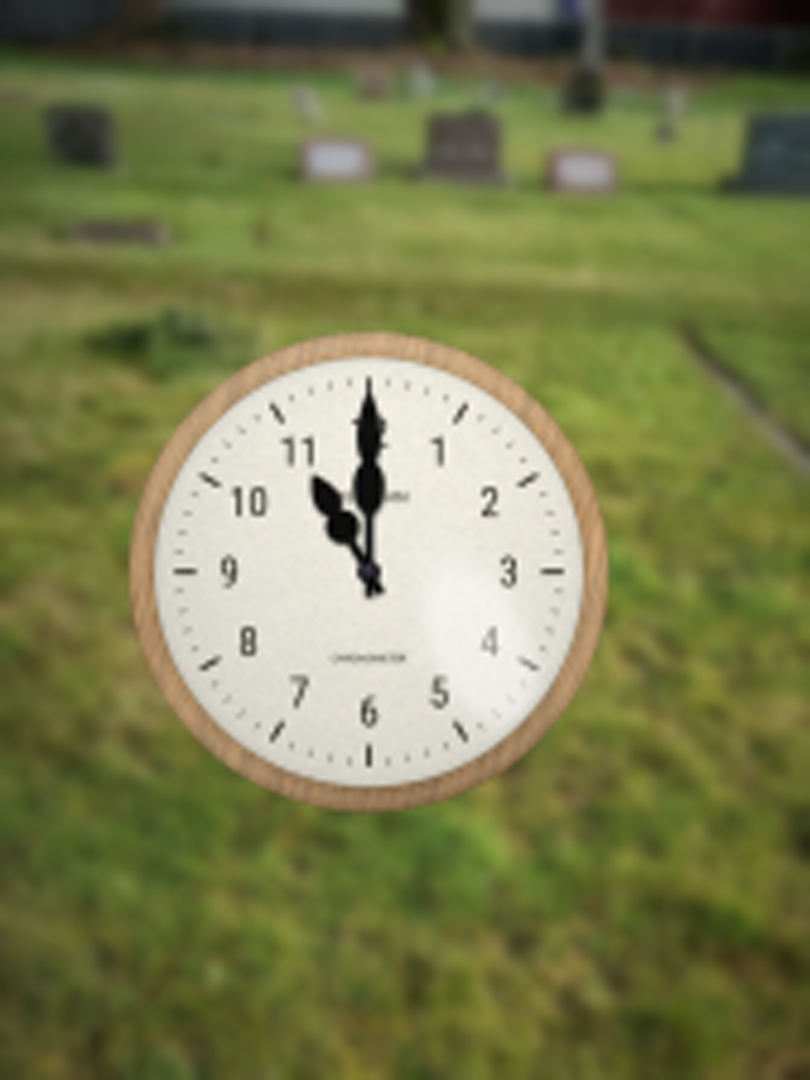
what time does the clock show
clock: 11:00
